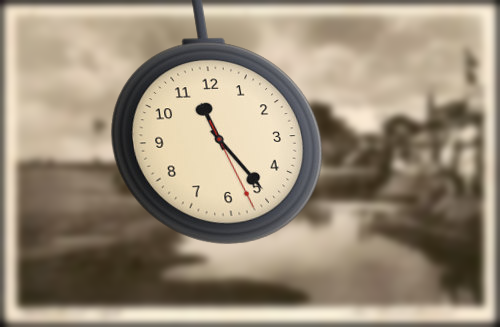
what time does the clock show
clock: 11:24:27
